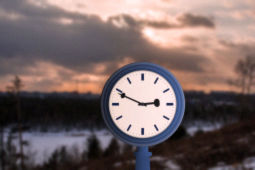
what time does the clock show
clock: 2:49
